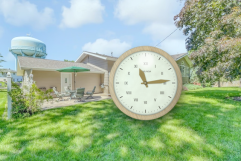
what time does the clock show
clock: 11:14
